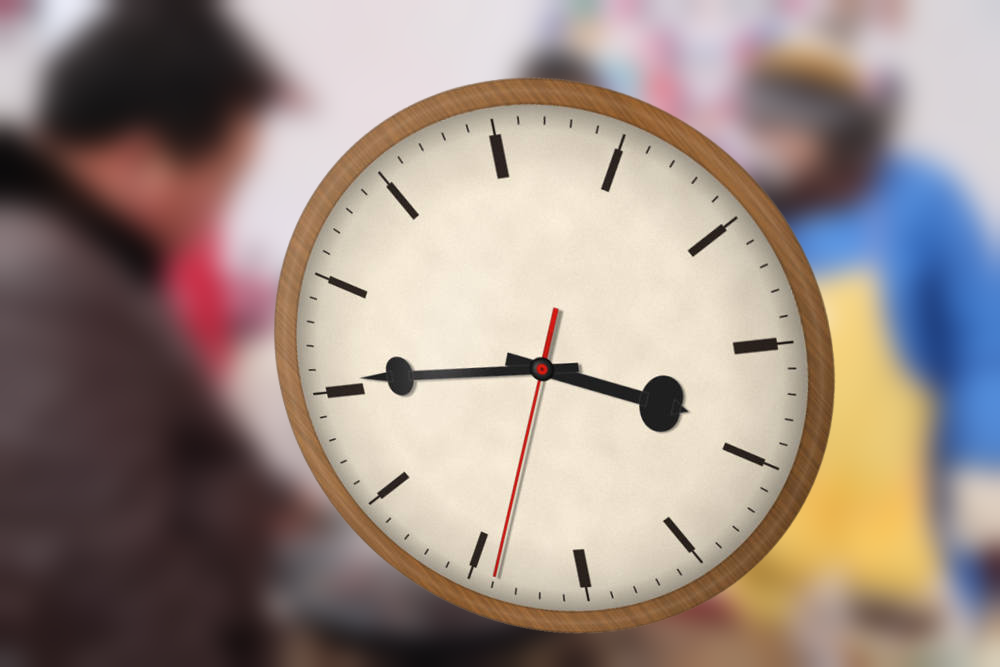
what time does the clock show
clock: 3:45:34
